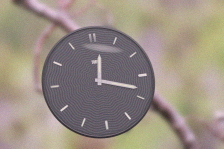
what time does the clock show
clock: 12:18
